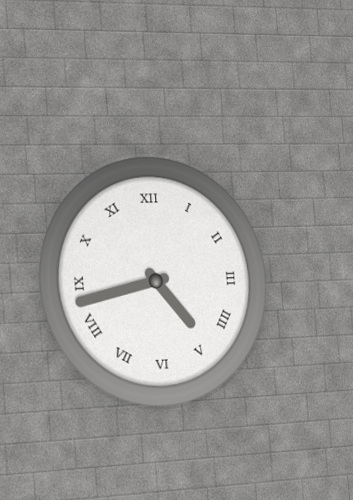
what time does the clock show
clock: 4:43
